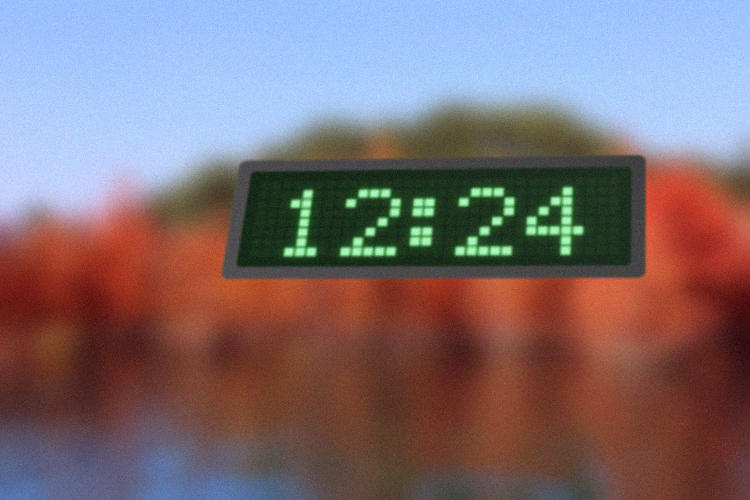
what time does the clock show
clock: 12:24
